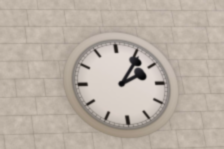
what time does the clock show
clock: 2:06
